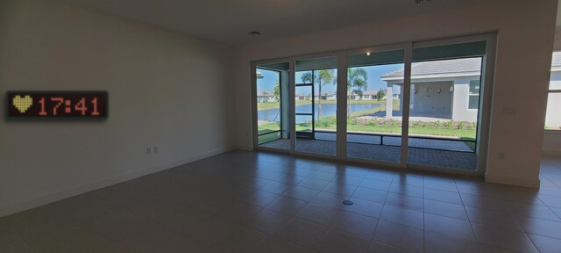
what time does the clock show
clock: 17:41
